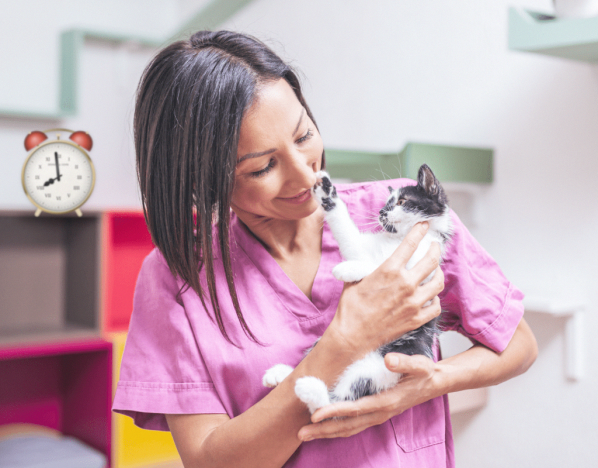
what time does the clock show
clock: 7:59
